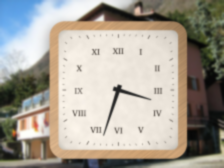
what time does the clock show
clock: 3:33
